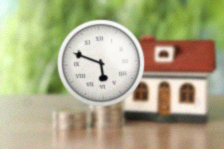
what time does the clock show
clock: 5:49
